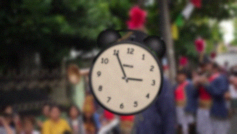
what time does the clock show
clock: 2:55
